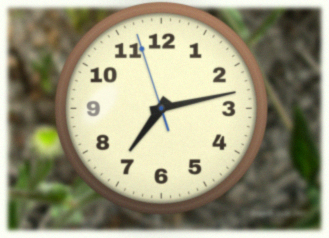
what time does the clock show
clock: 7:12:57
